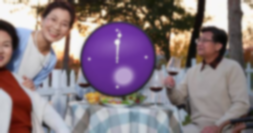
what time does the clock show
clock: 12:01
